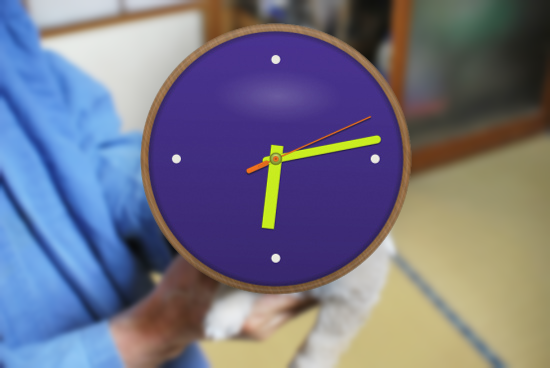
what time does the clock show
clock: 6:13:11
